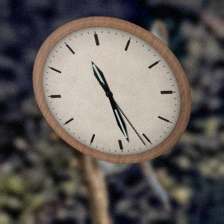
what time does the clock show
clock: 11:28:26
